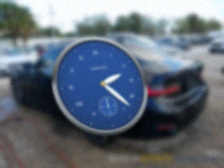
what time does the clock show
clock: 2:23
